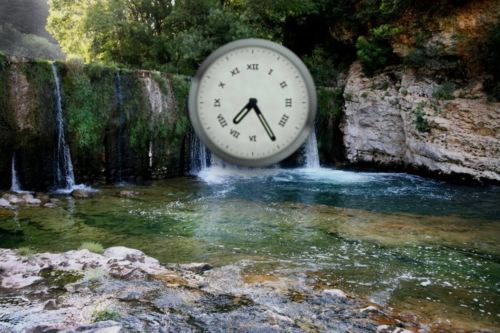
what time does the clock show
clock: 7:25
